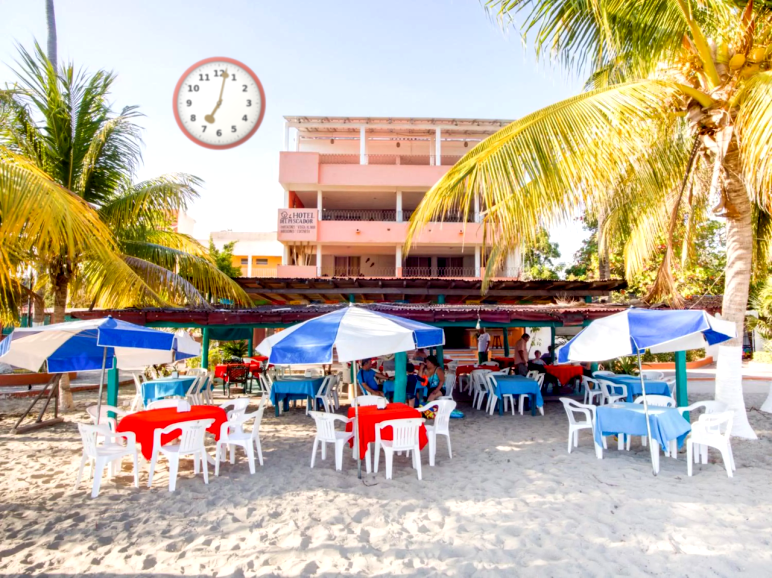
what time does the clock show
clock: 7:02
